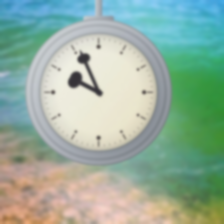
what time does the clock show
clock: 9:56
